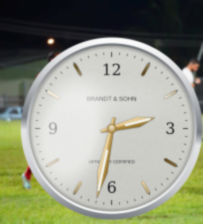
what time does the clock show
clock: 2:32
